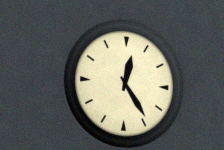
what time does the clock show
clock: 12:24
